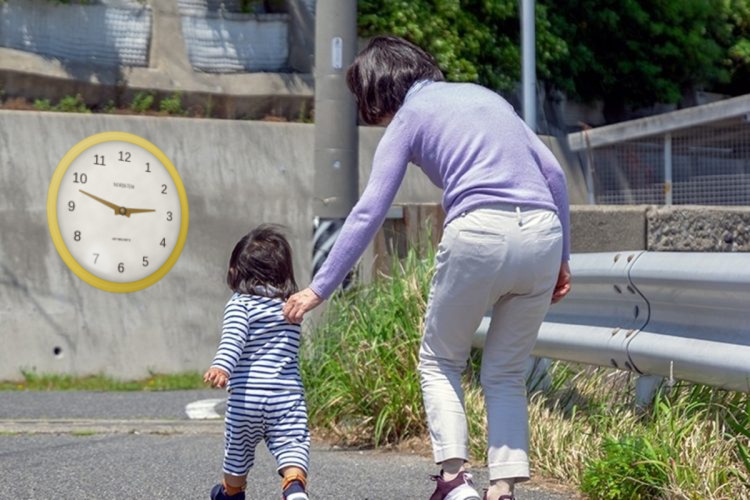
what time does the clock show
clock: 2:48
